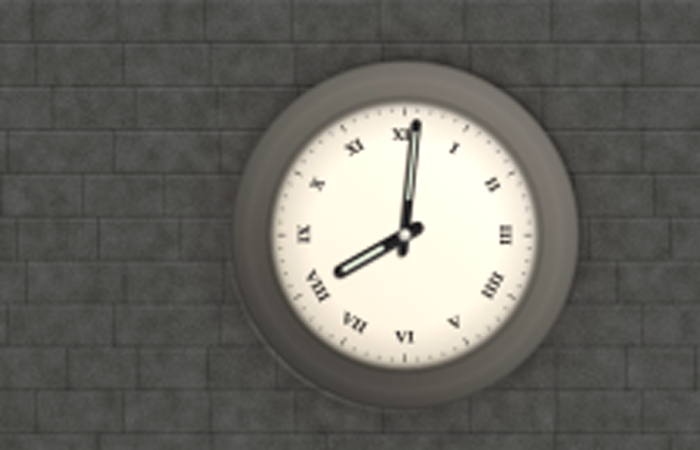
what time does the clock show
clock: 8:01
